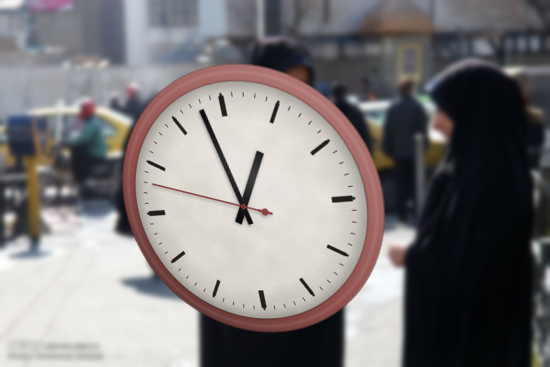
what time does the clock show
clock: 12:57:48
